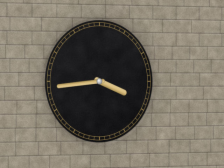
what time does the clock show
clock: 3:44
